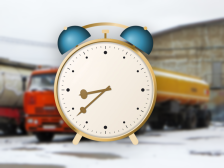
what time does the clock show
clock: 8:38
